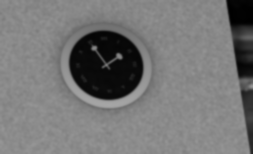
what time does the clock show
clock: 1:55
